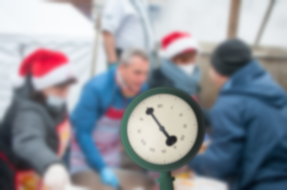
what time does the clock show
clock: 4:55
